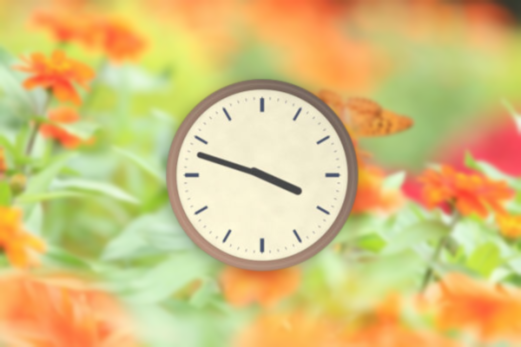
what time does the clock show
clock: 3:48
